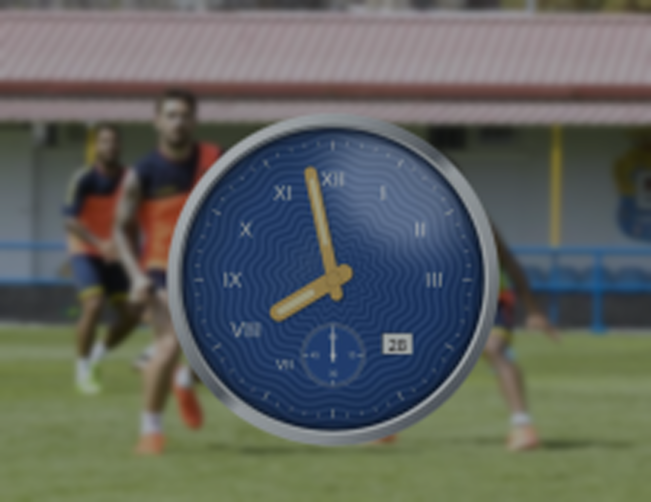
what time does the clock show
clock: 7:58
